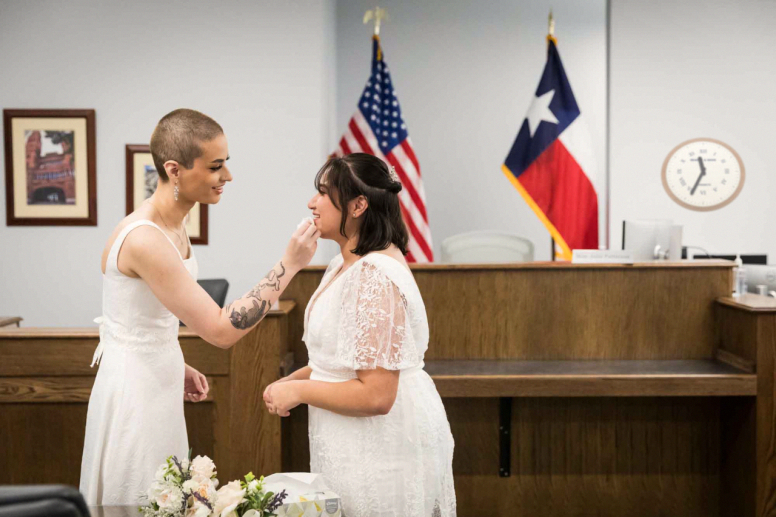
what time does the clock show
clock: 11:34
